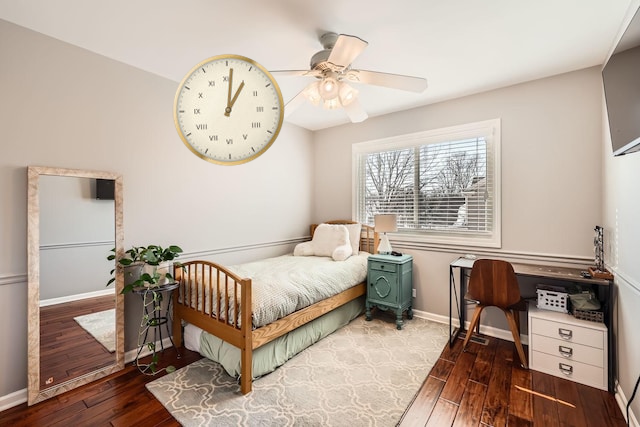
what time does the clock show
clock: 1:01
